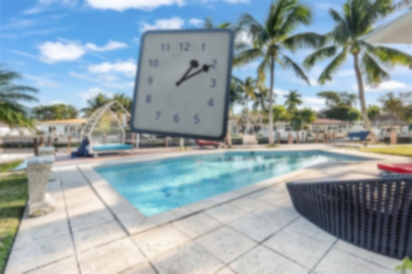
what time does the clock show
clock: 1:10
